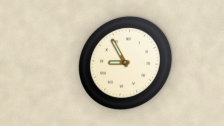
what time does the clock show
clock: 8:54
